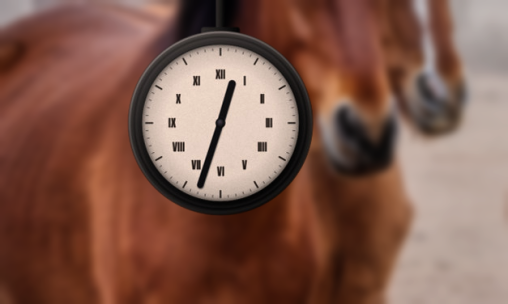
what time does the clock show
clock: 12:33
